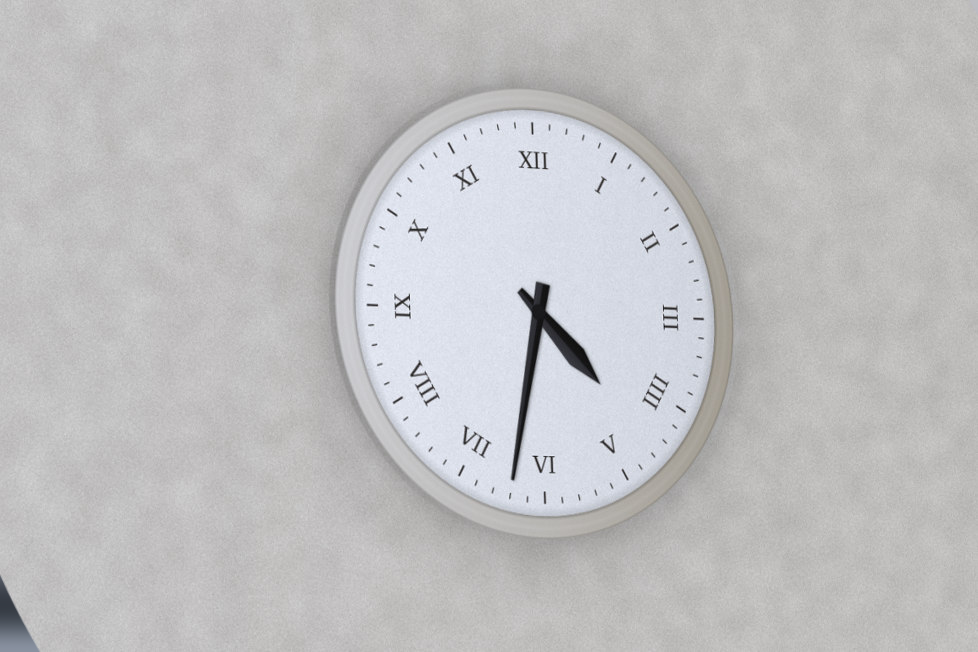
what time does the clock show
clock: 4:32
